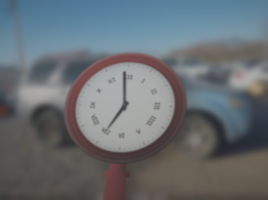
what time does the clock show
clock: 6:59
